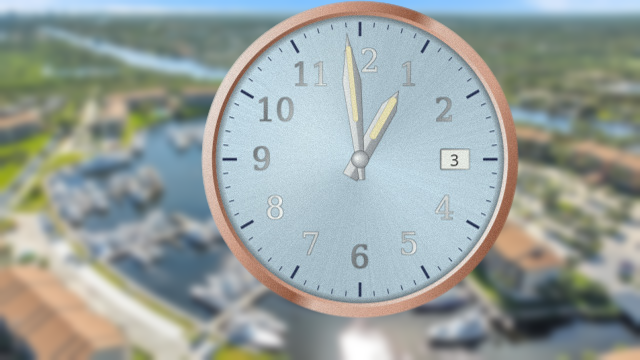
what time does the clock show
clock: 12:59
